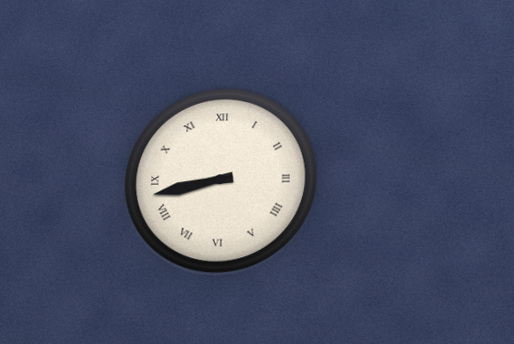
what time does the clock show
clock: 8:43
